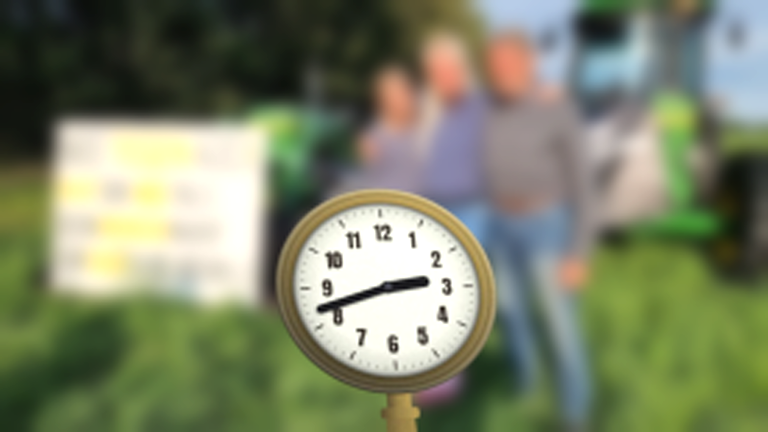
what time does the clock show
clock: 2:42
